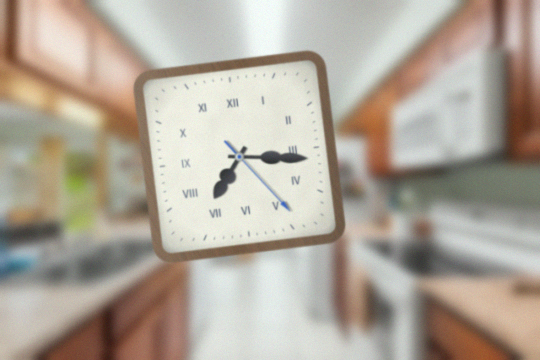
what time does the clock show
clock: 7:16:24
